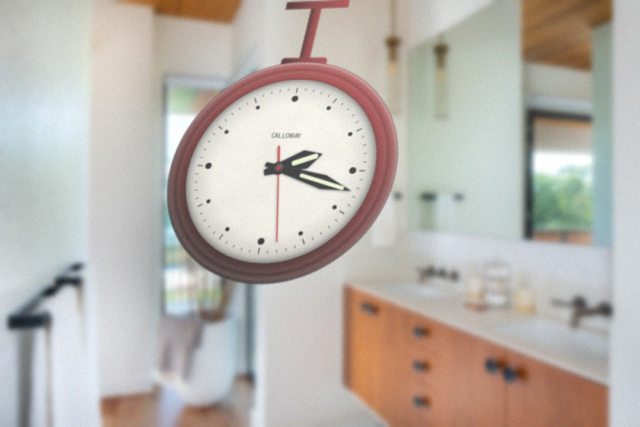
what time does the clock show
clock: 2:17:28
